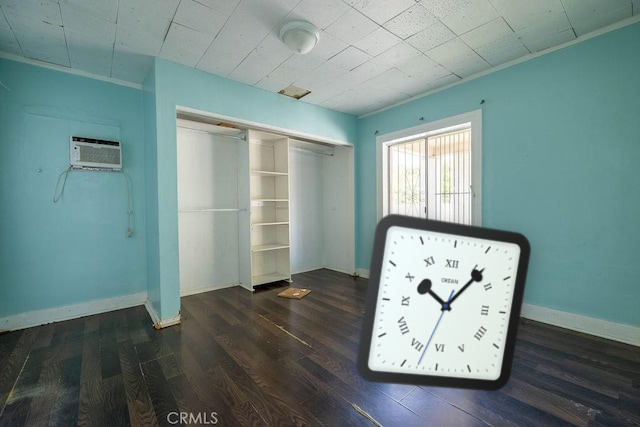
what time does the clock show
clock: 10:06:33
